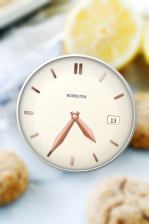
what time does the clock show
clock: 4:35
